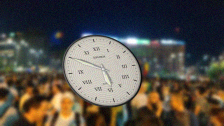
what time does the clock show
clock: 5:50
